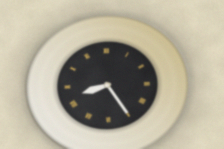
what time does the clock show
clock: 8:25
